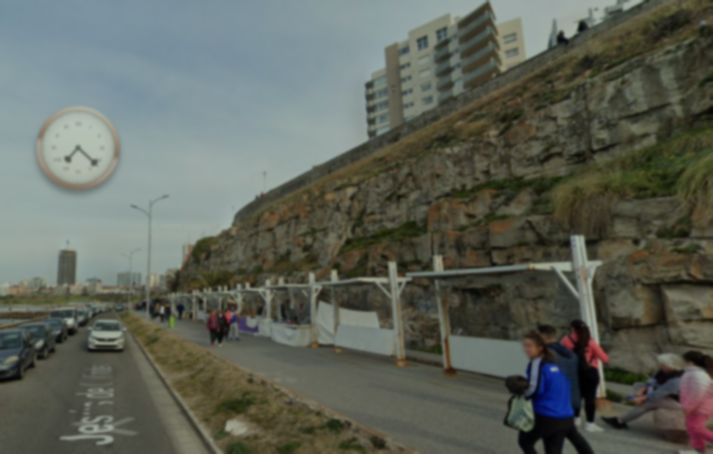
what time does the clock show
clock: 7:22
